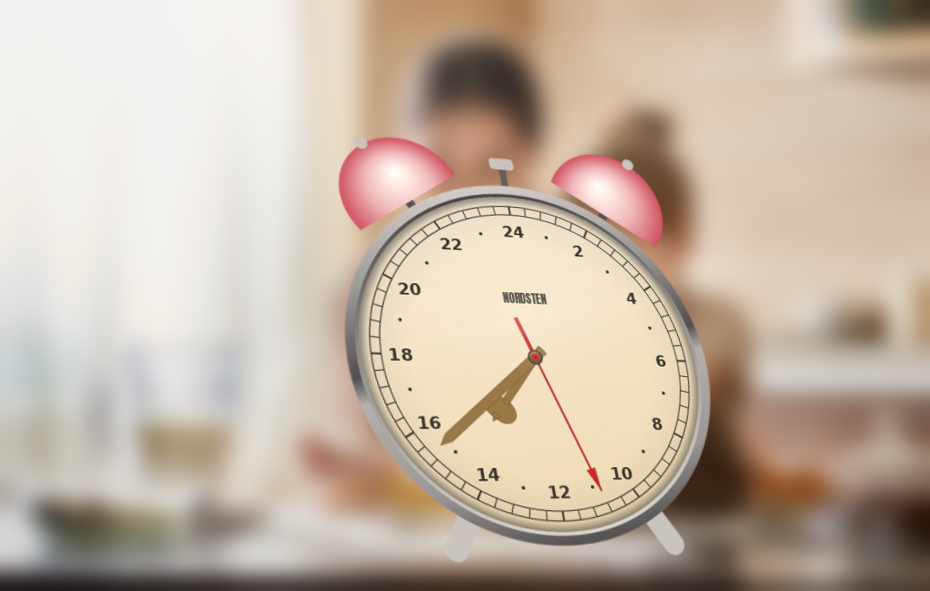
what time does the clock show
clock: 14:38:27
